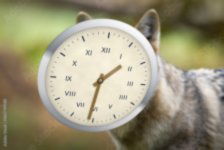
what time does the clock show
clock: 1:31
